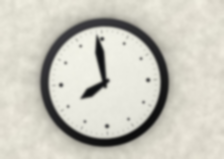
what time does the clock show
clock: 7:59
